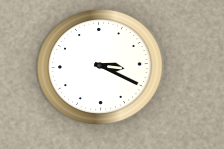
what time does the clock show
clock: 3:20
